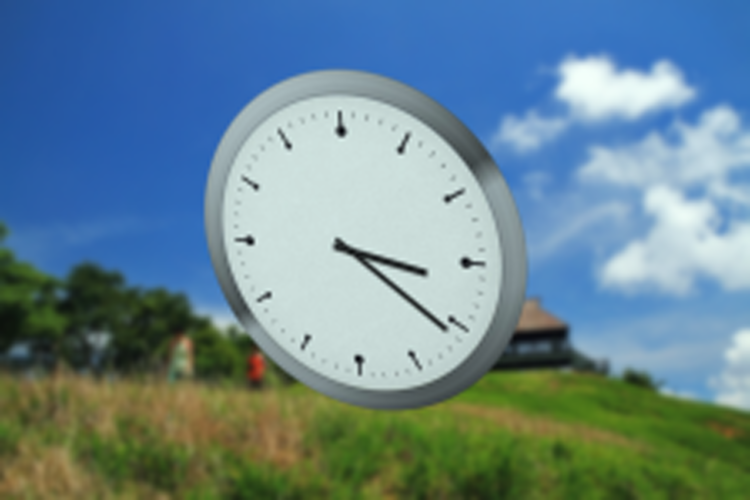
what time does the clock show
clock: 3:21
